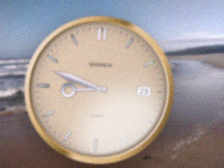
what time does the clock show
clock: 8:48
